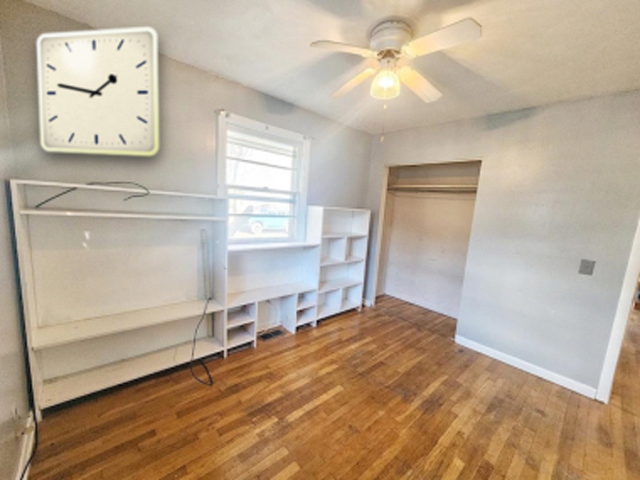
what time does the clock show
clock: 1:47
